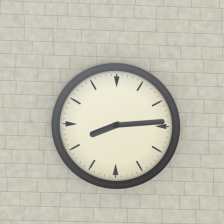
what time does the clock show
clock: 8:14
